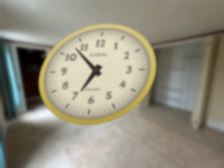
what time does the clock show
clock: 6:53
